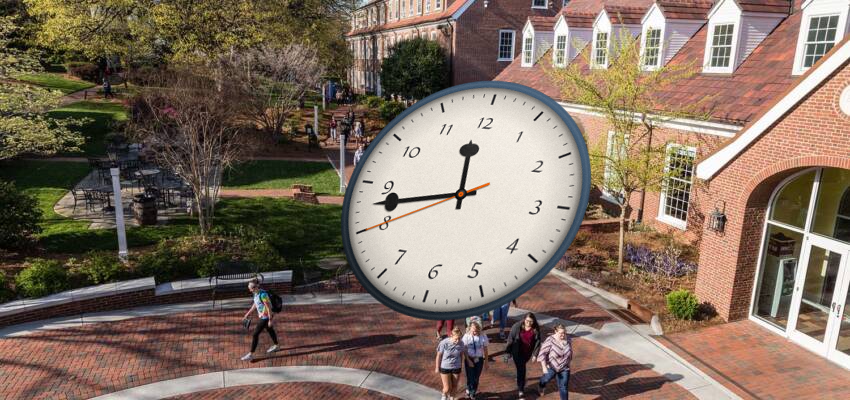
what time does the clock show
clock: 11:42:40
